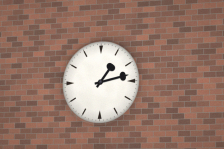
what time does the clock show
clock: 1:13
